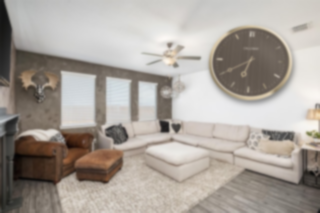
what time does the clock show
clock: 6:40
